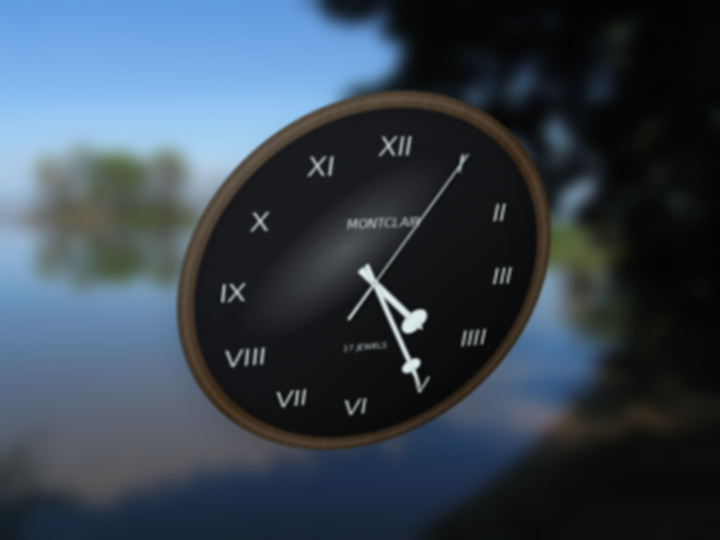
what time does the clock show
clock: 4:25:05
